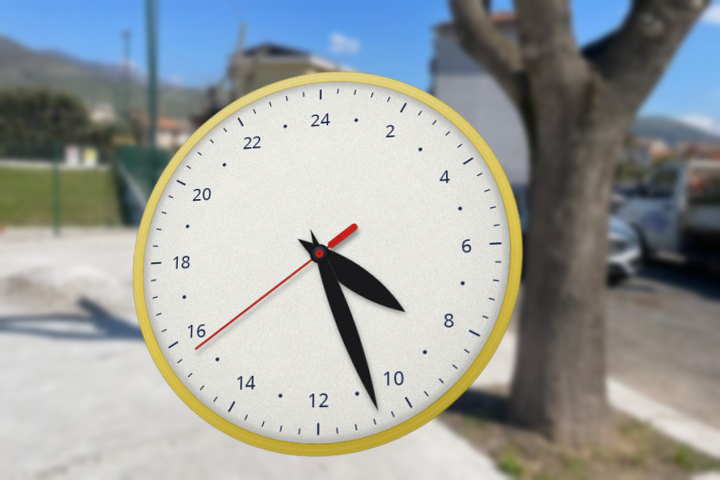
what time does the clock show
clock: 8:26:39
